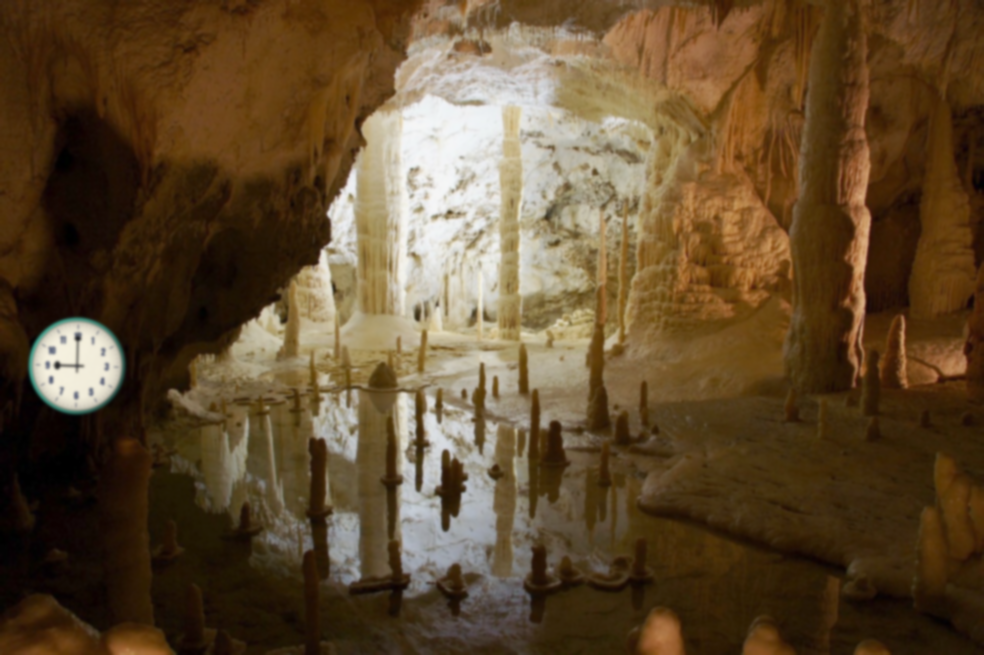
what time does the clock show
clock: 9:00
